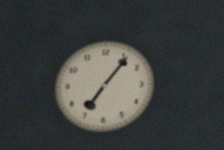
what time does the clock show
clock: 7:06
